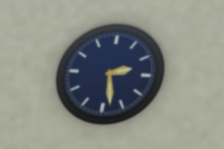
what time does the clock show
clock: 2:28
